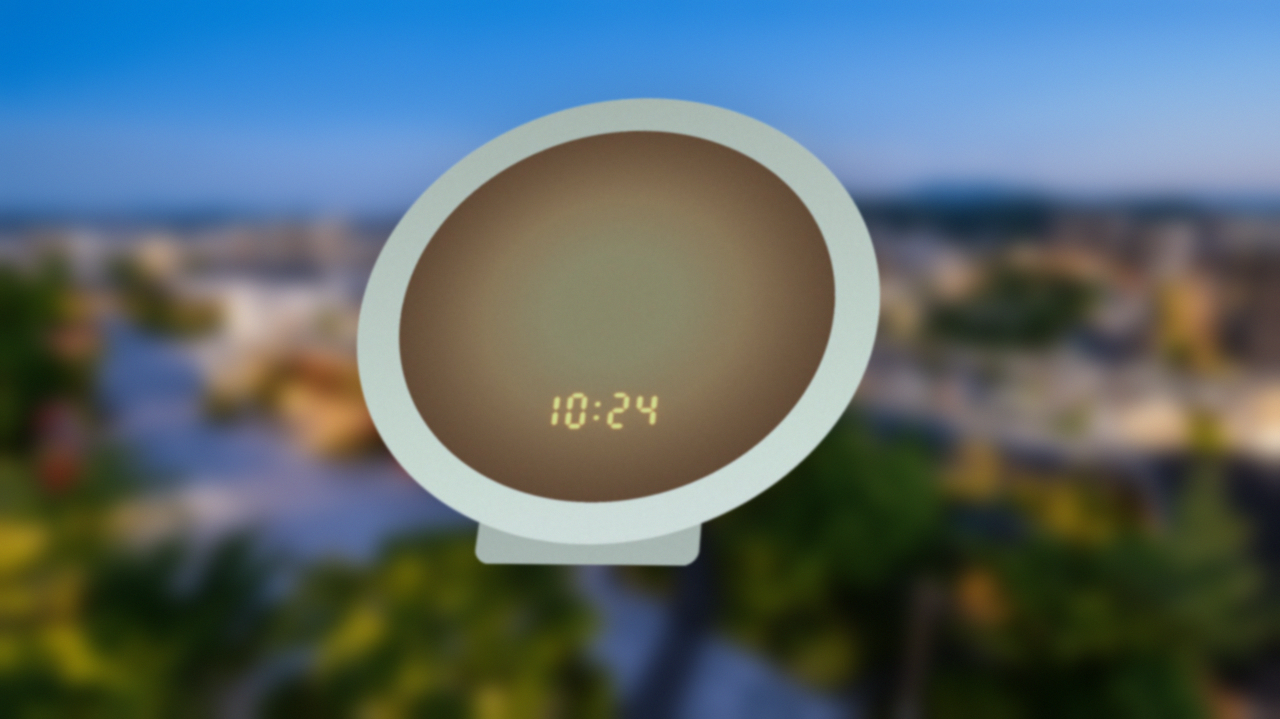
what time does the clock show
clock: 10:24
